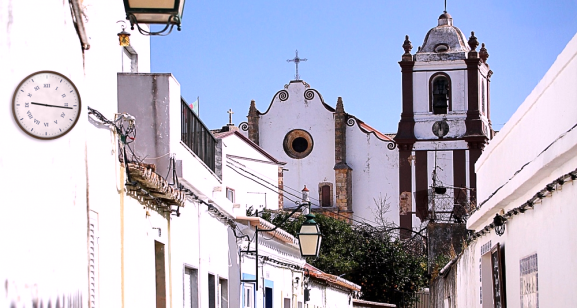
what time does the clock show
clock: 9:16
